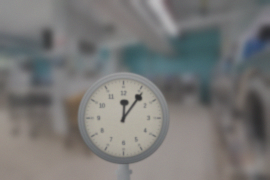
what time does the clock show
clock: 12:06
